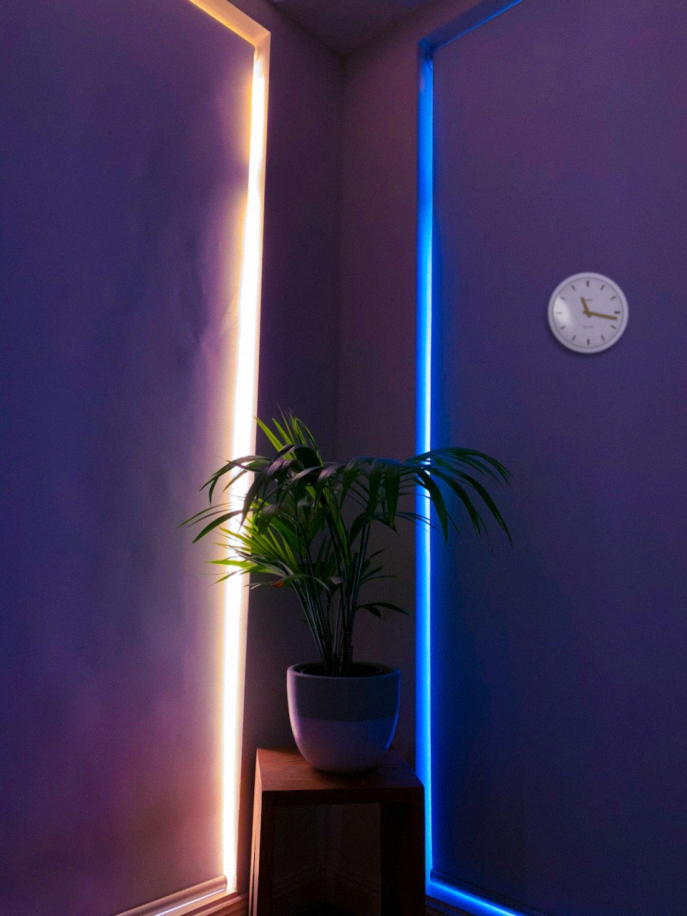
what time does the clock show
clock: 11:17
